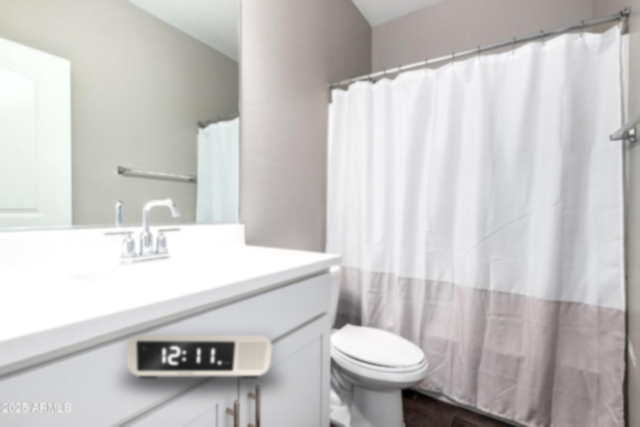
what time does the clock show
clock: 12:11
